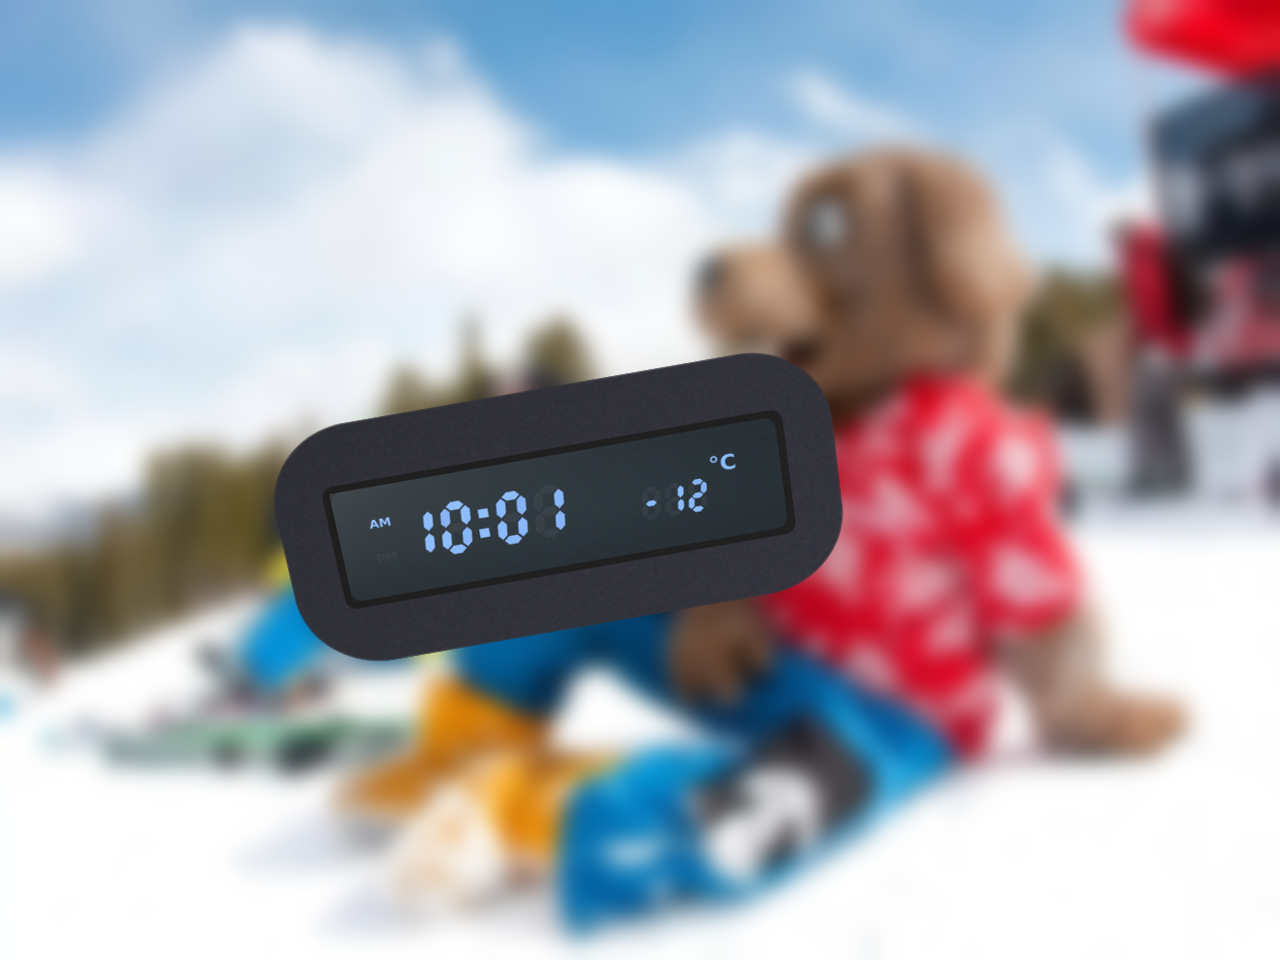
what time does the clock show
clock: 10:01
